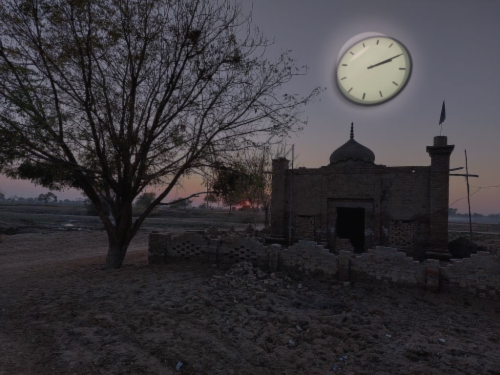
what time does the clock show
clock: 2:10
